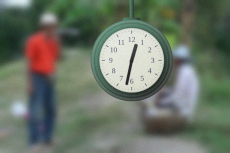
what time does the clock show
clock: 12:32
